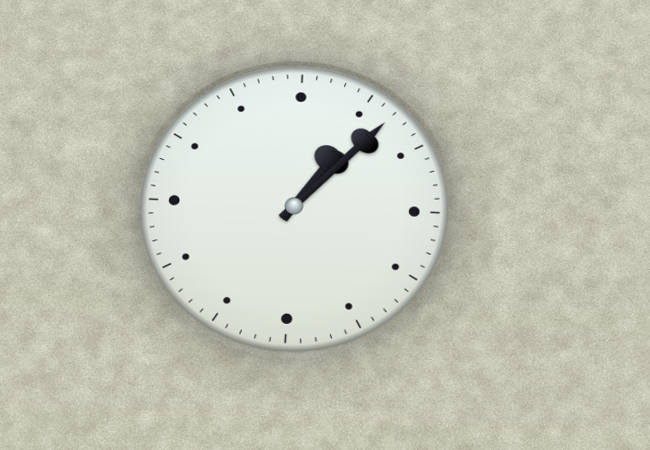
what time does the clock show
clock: 1:07
